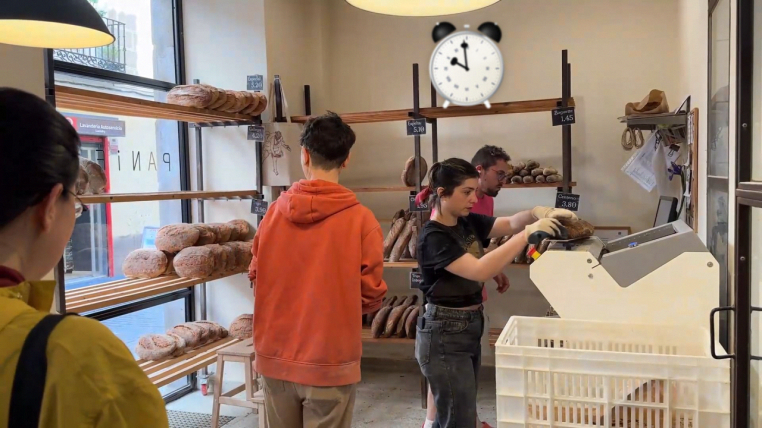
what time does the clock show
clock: 9:59
